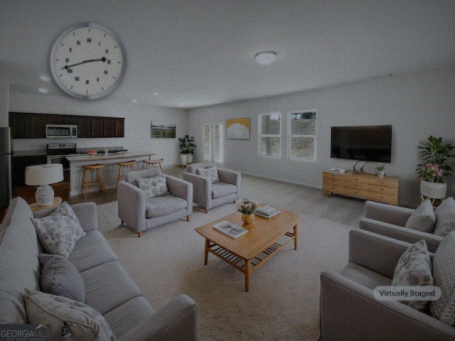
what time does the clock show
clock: 2:42
